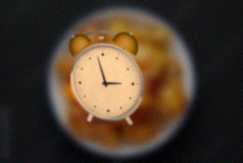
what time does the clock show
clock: 2:58
